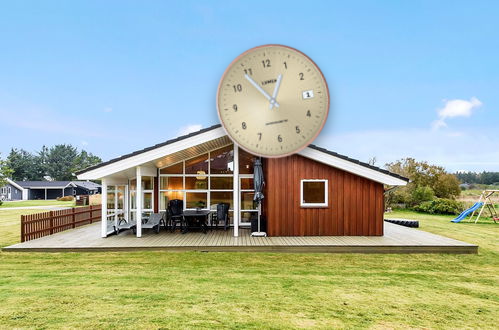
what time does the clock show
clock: 12:54
